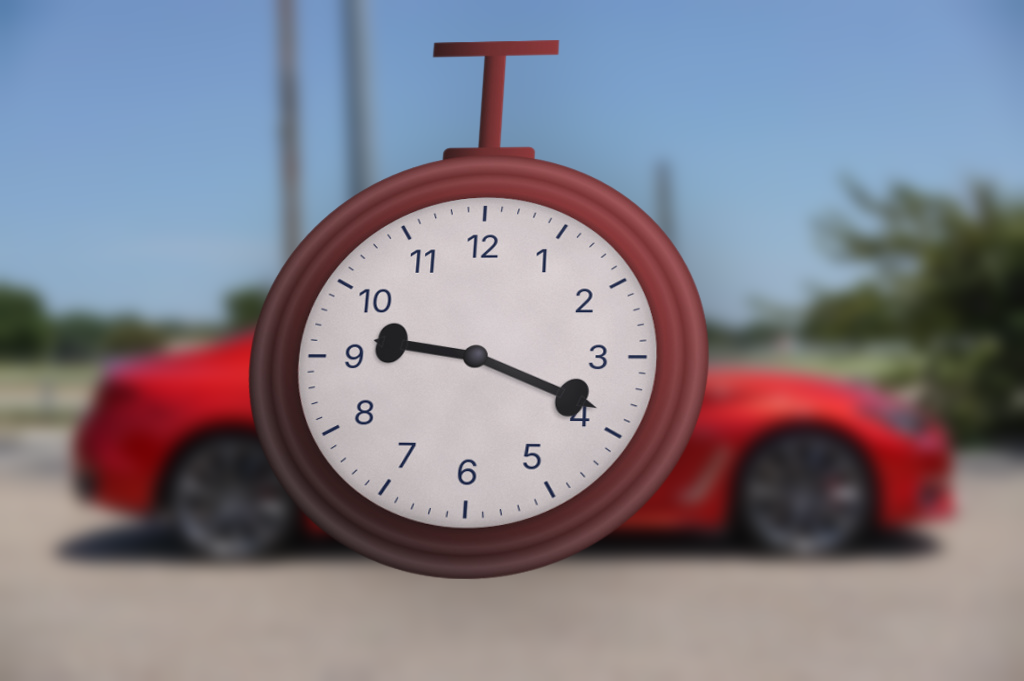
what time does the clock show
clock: 9:19
